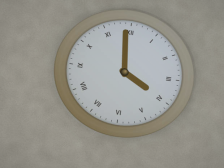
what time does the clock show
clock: 3:59
